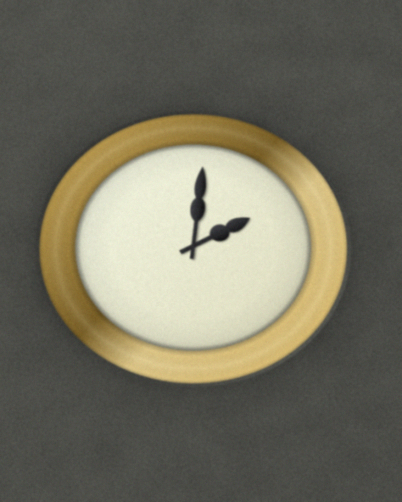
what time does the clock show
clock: 2:01
